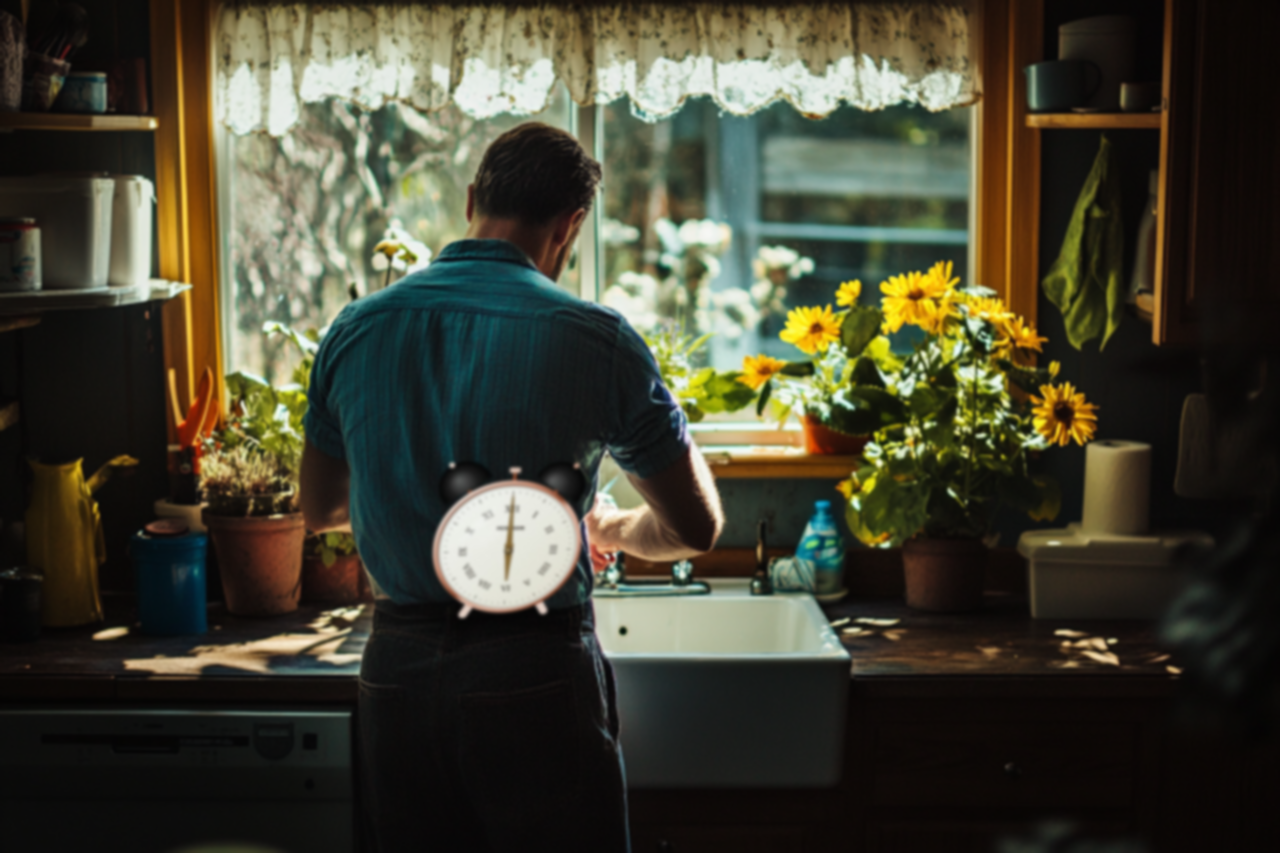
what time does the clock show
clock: 6:00
